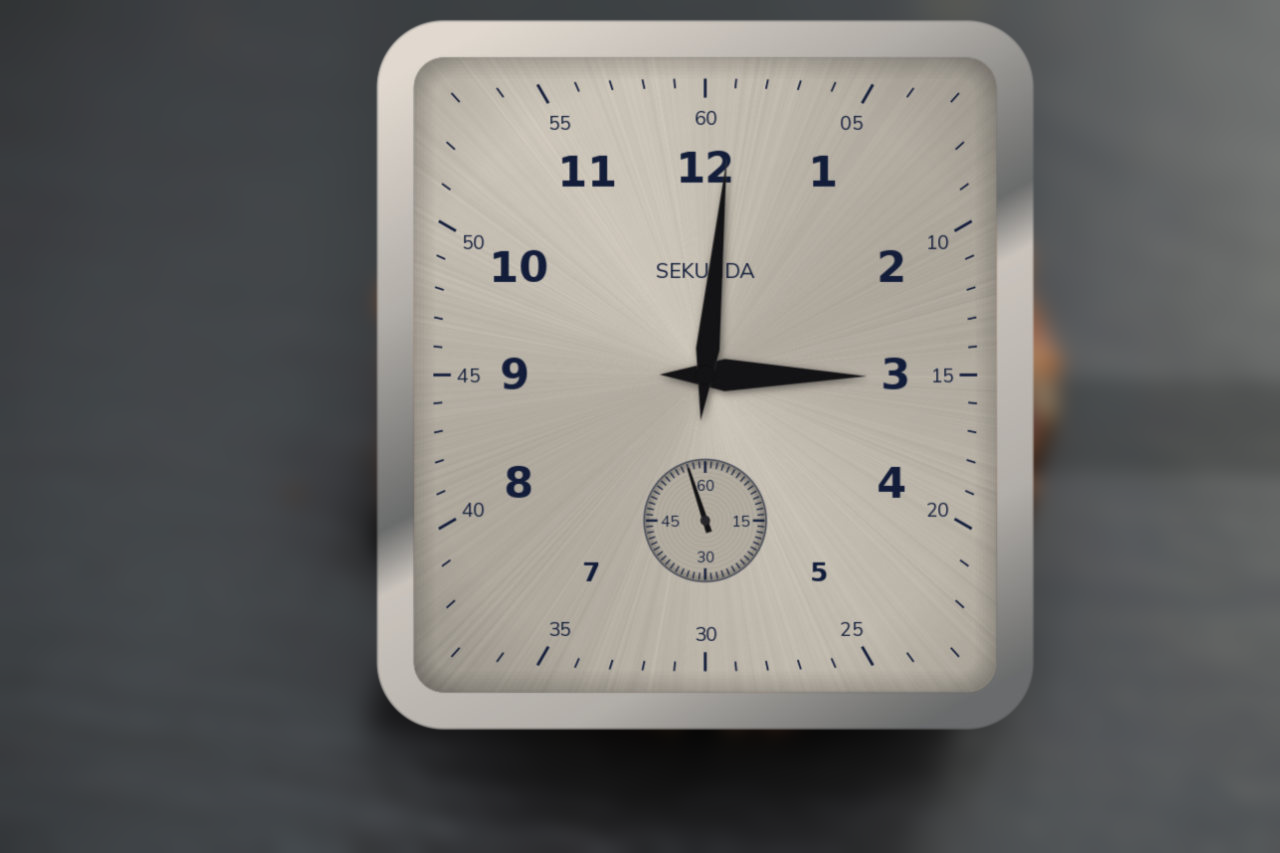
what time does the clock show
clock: 3:00:57
